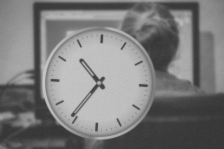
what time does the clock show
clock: 10:36
